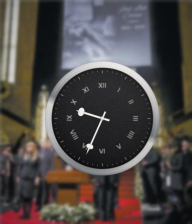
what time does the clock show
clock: 9:34
